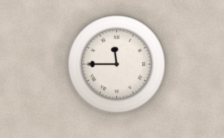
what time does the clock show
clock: 11:45
